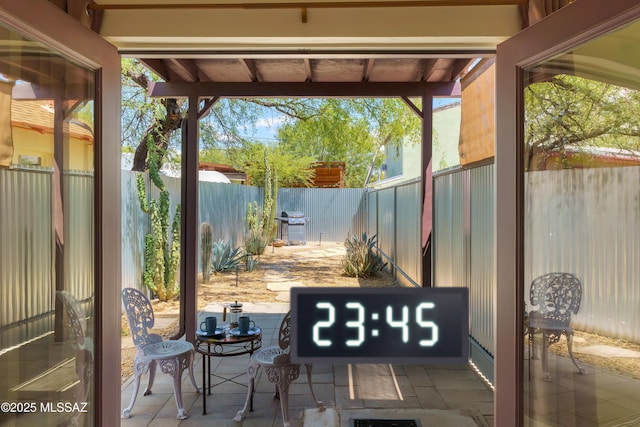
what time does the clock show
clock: 23:45
